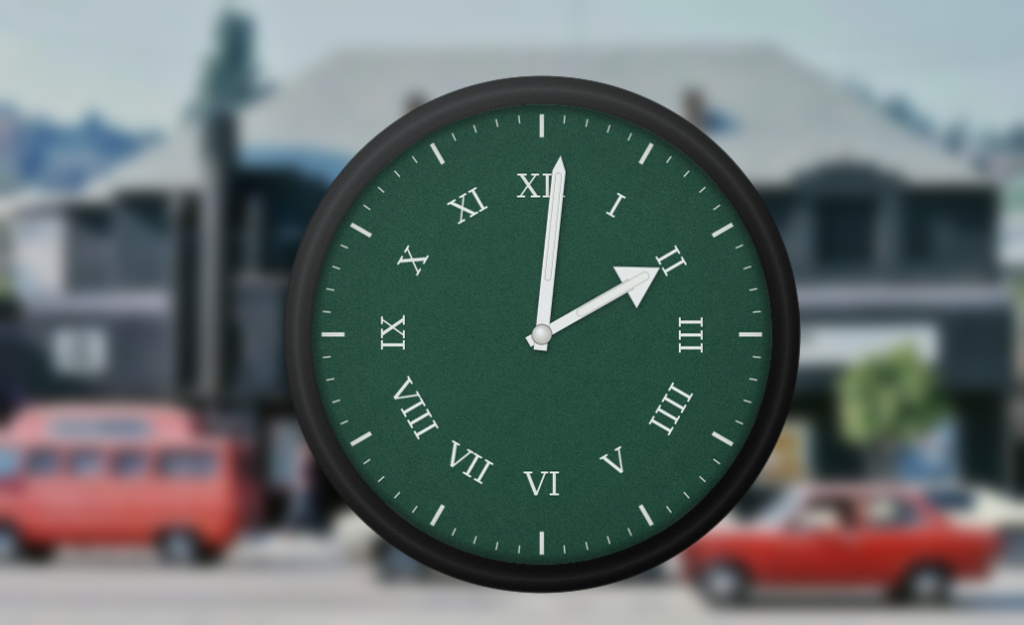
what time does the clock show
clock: 2:01
